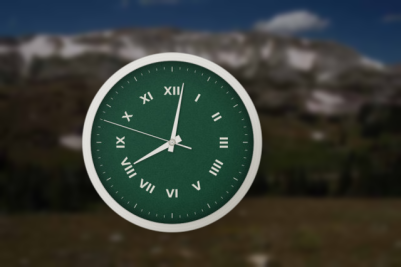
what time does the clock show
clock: 8:01:48
